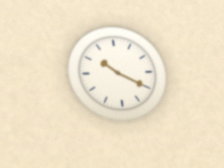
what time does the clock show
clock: 10:20
